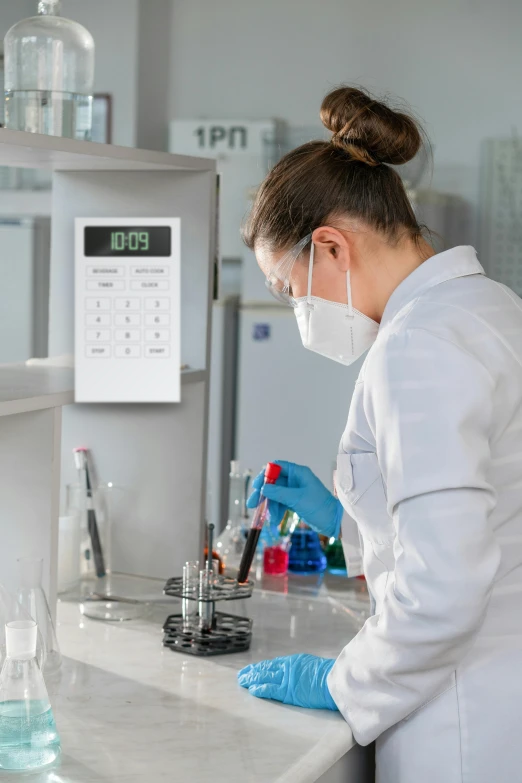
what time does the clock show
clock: 10:09
